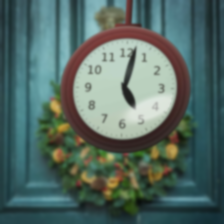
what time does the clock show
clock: 5:02
